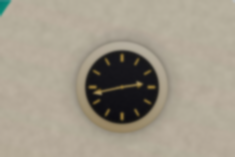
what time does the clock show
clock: 2:43
